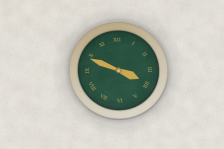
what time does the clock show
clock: 3:49
